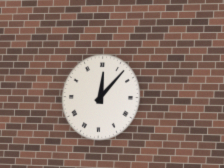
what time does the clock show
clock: 12:07
